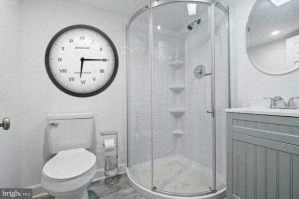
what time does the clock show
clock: 6:15
